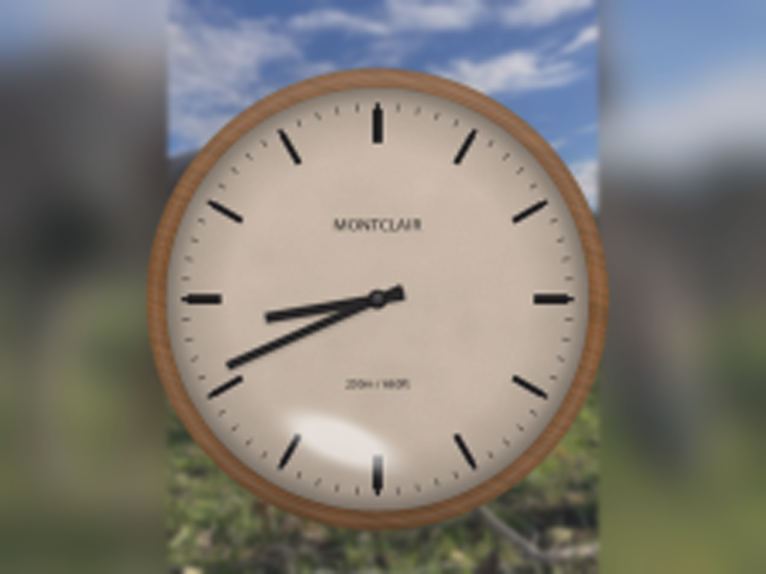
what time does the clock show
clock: 8:41
